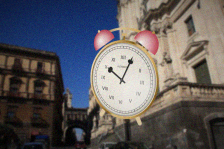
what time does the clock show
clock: 10:04
